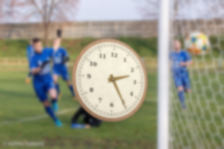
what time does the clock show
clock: 2:25
